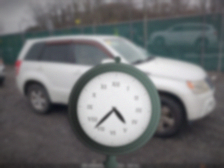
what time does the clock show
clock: 4:37
